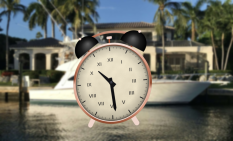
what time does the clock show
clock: 10:29
